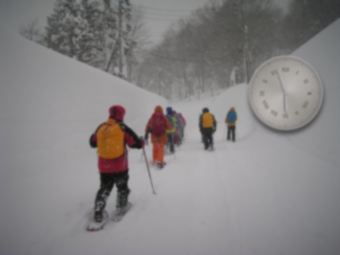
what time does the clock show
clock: 5:57
